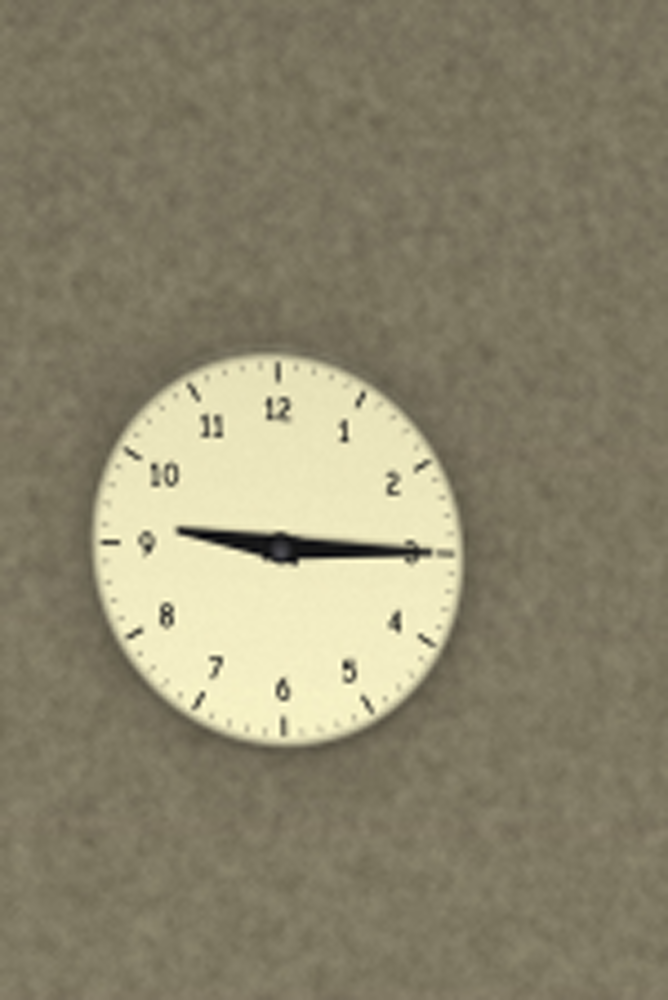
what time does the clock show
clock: 9:15
